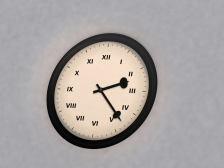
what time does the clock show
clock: 2:23
